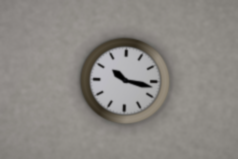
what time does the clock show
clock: 10:17
